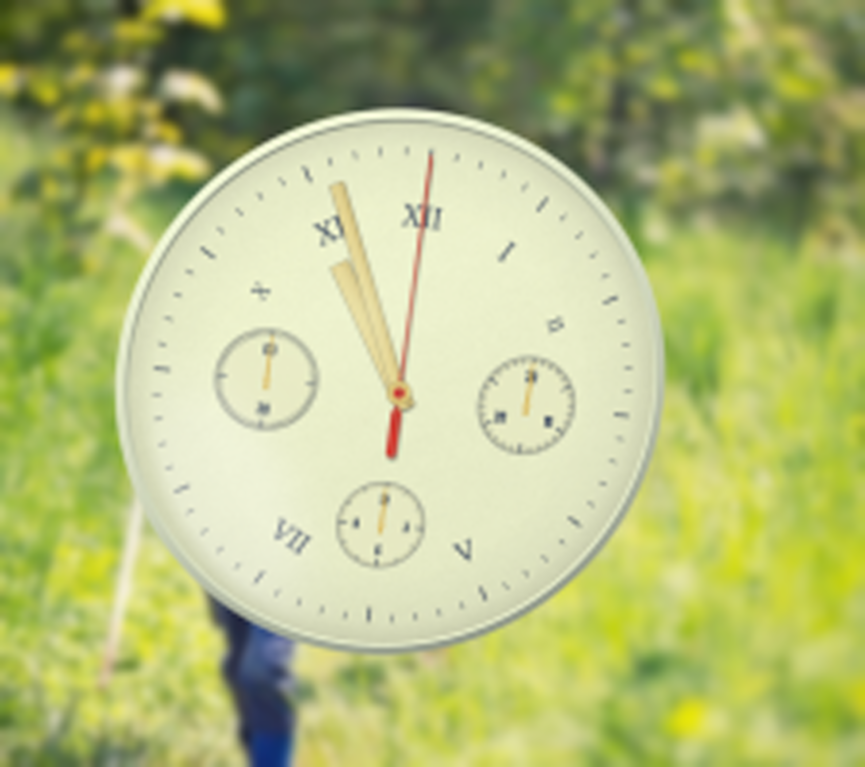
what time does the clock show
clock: 10:56
